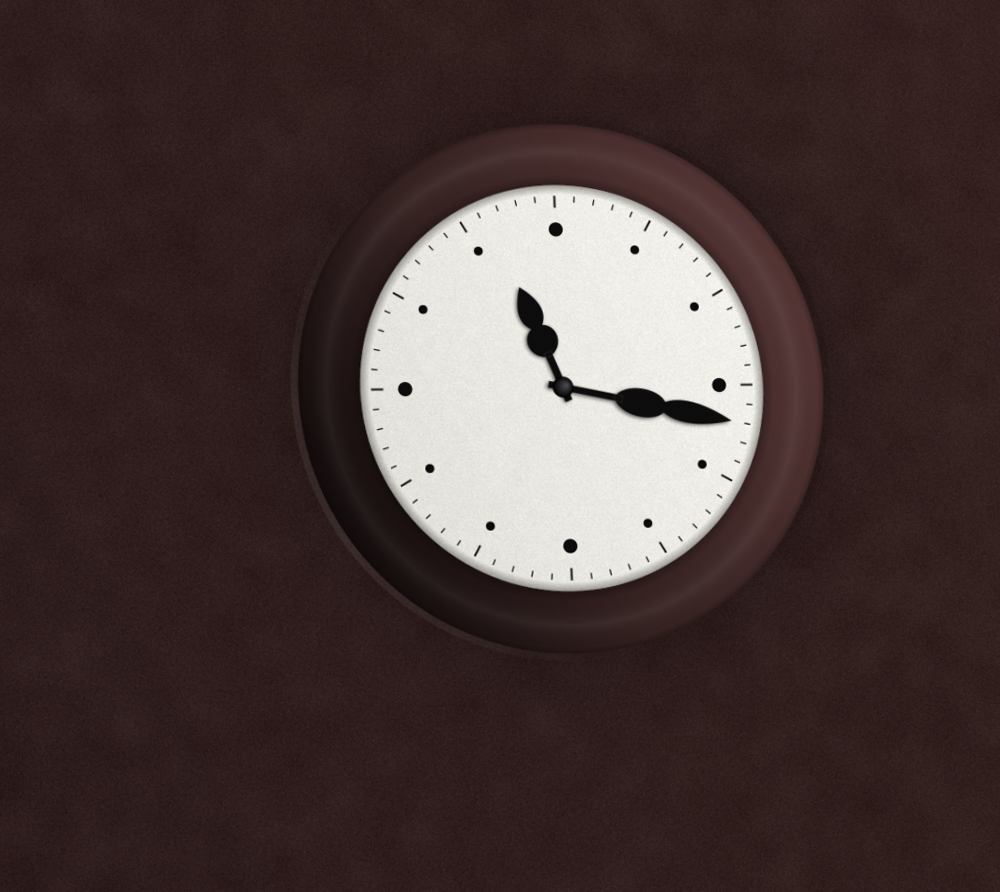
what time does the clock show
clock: 11:17
